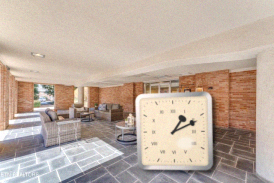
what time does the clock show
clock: 1:11
